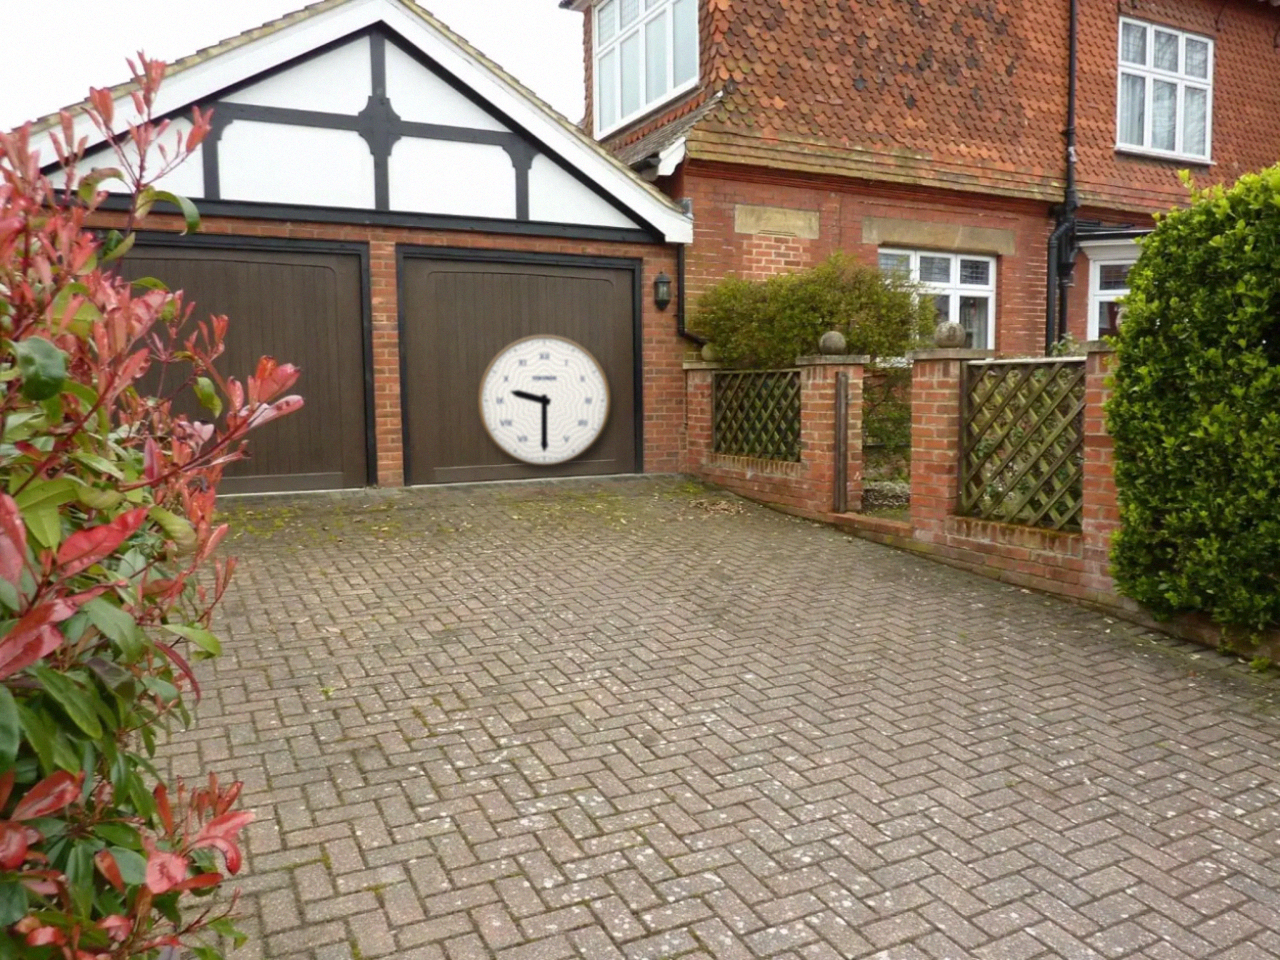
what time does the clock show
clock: 9:30
